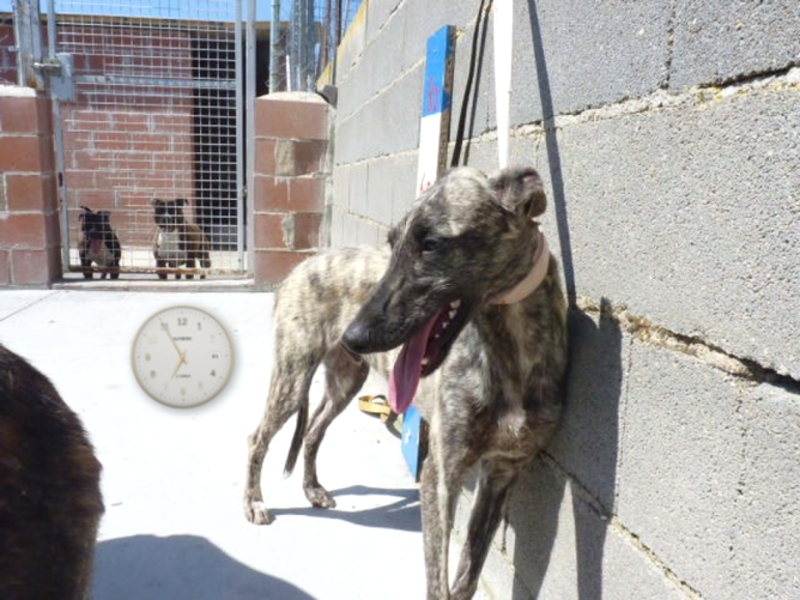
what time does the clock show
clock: 6:55
